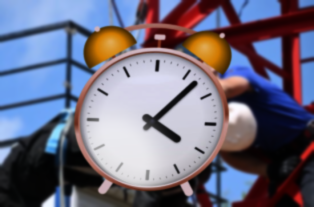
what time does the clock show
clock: 4:07
